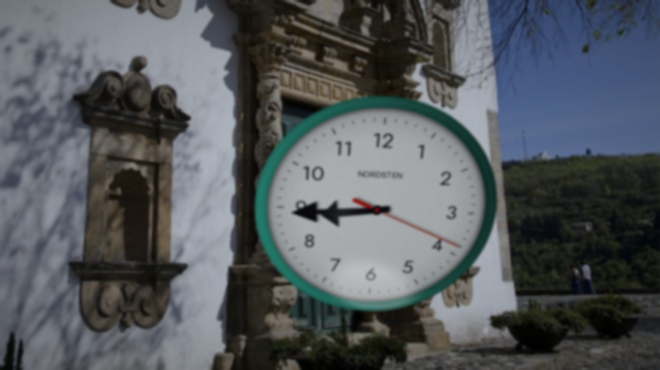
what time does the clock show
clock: 8:44:19
